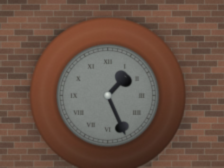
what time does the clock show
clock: 1:26
